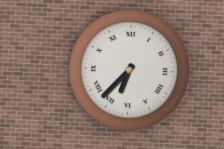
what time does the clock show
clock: 6:37
